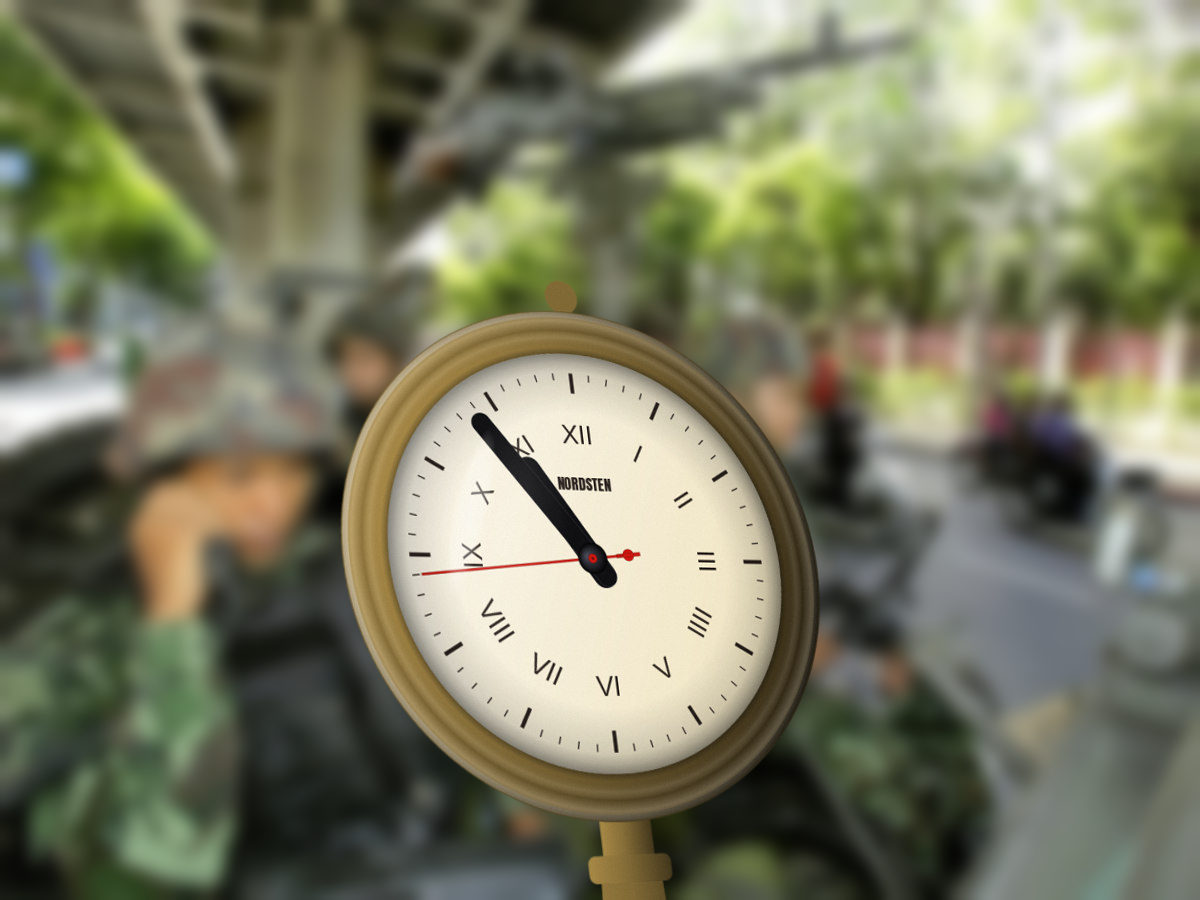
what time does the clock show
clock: 10:53:44
